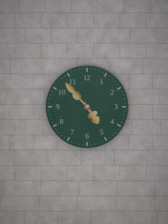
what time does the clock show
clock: 4:53
